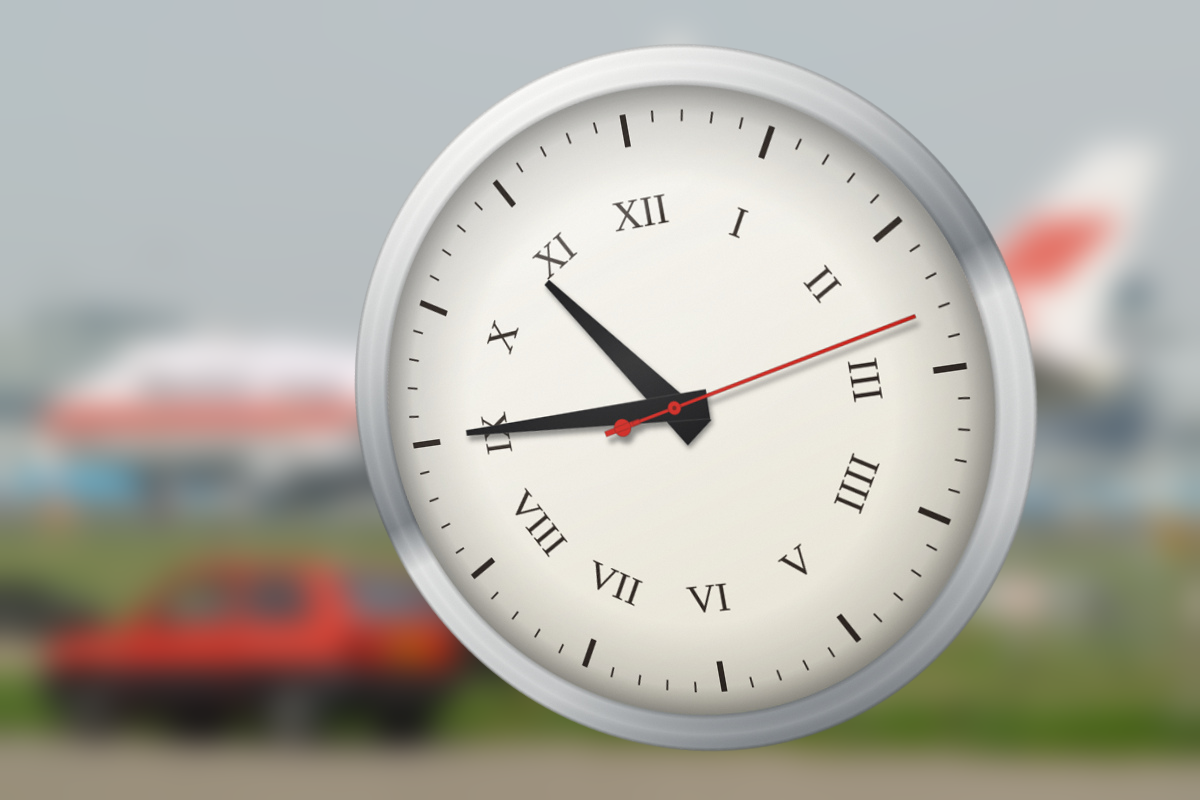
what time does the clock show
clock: 10:45:13
